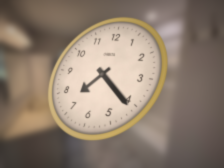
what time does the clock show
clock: 7:21
